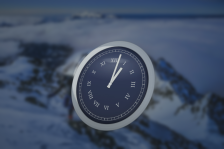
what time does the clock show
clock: 1:02
